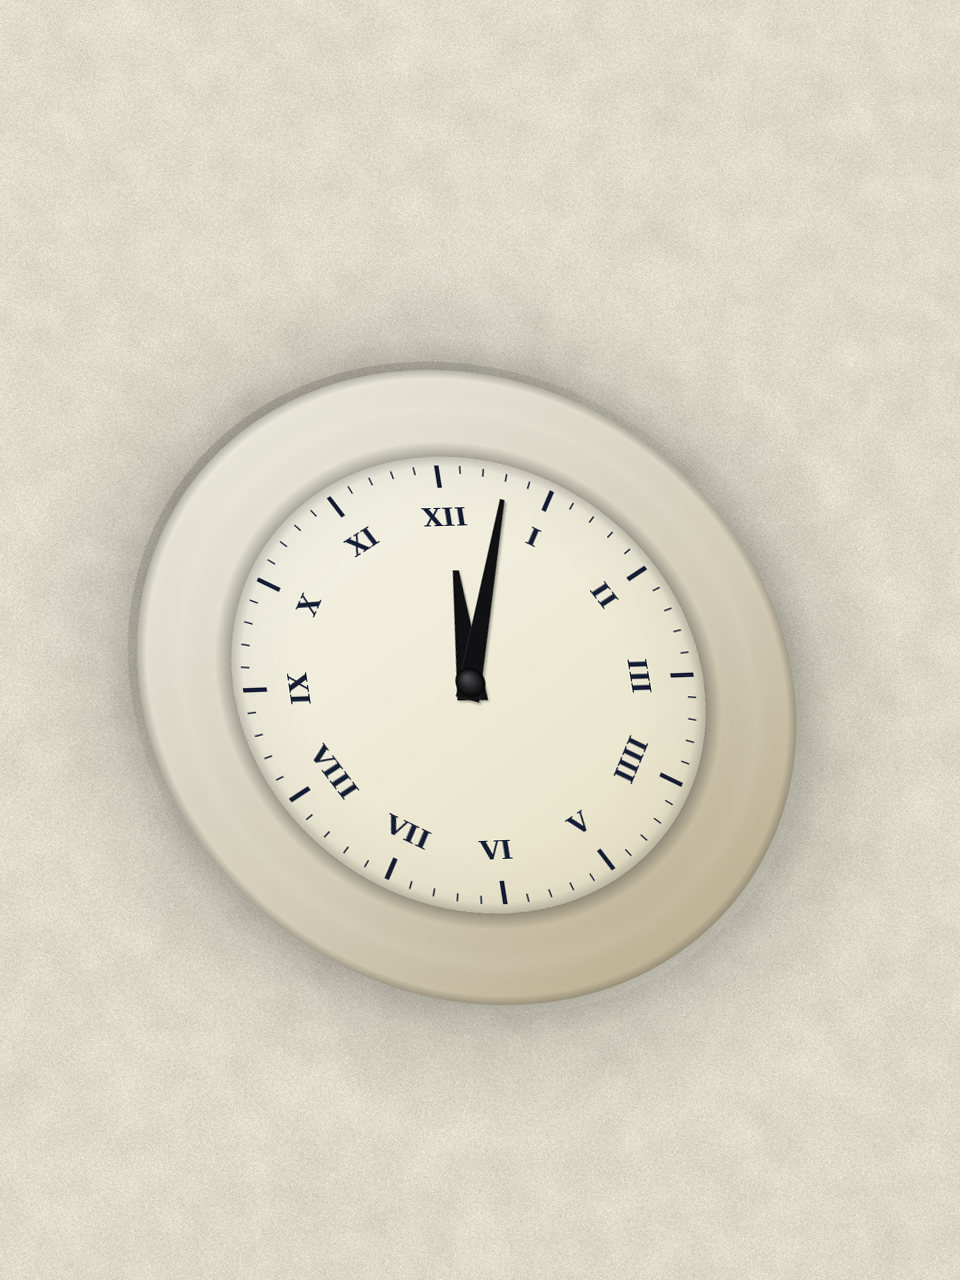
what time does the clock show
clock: 12:03
